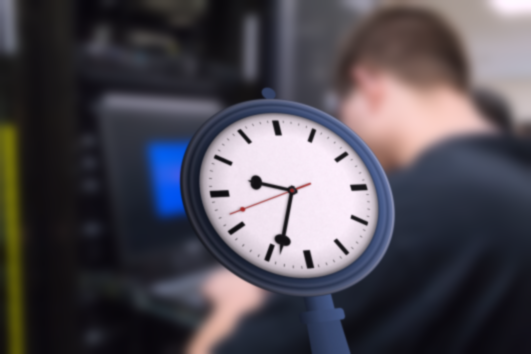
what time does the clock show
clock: 9:33:42
